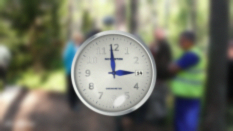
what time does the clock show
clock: 2:59
